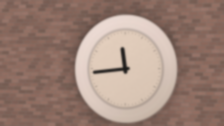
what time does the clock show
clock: 11:44
